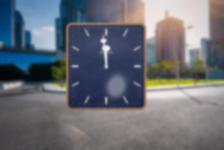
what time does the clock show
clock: 11:59
